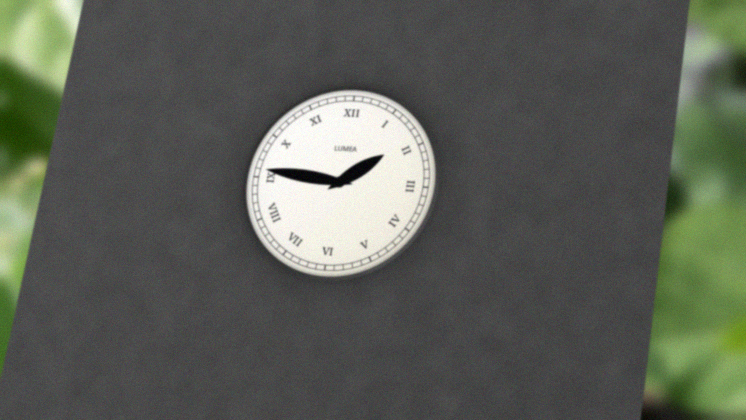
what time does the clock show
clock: 1:46
